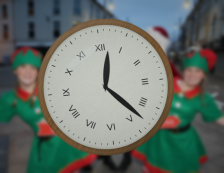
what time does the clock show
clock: 12:23
